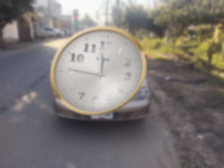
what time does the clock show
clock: 11:46
